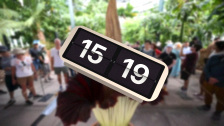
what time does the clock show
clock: 15:19
